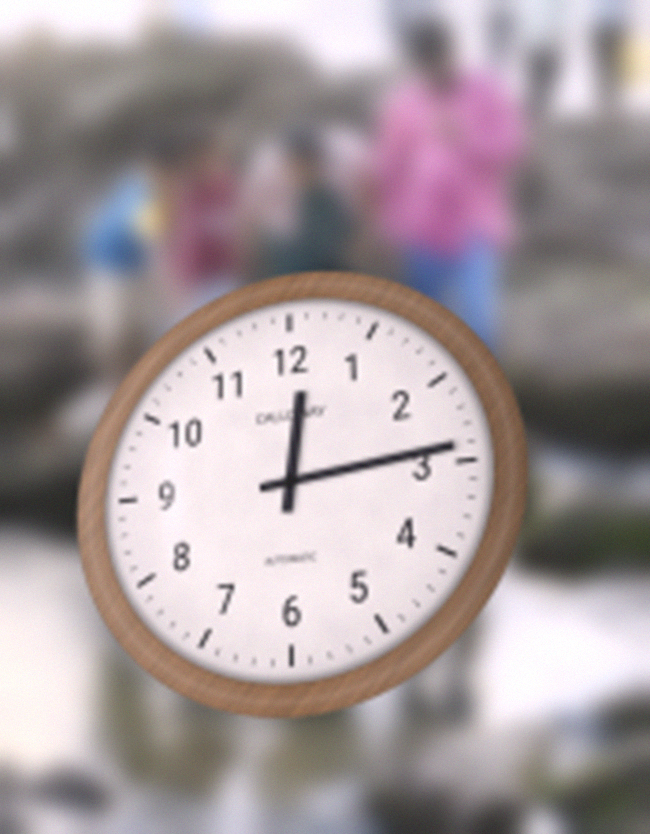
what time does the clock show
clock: 12:14
